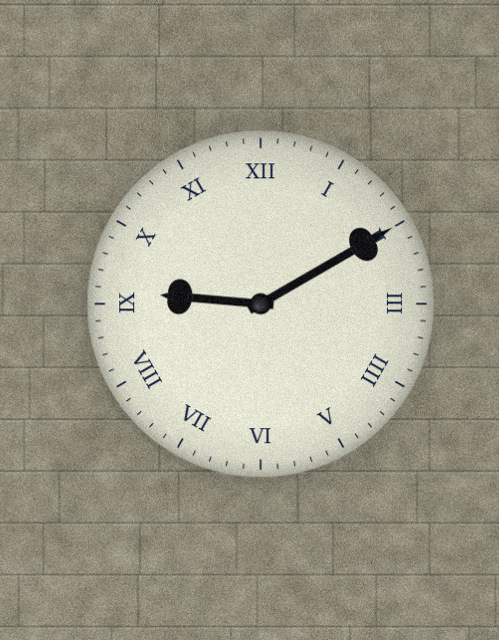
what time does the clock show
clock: 9:10
